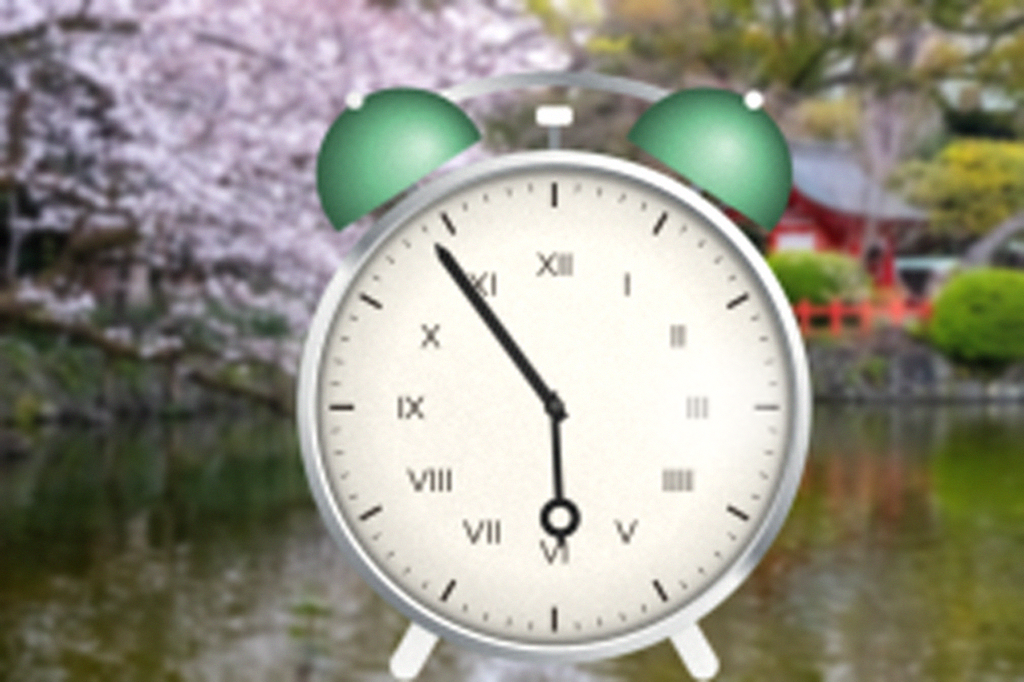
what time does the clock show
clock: 5:54
